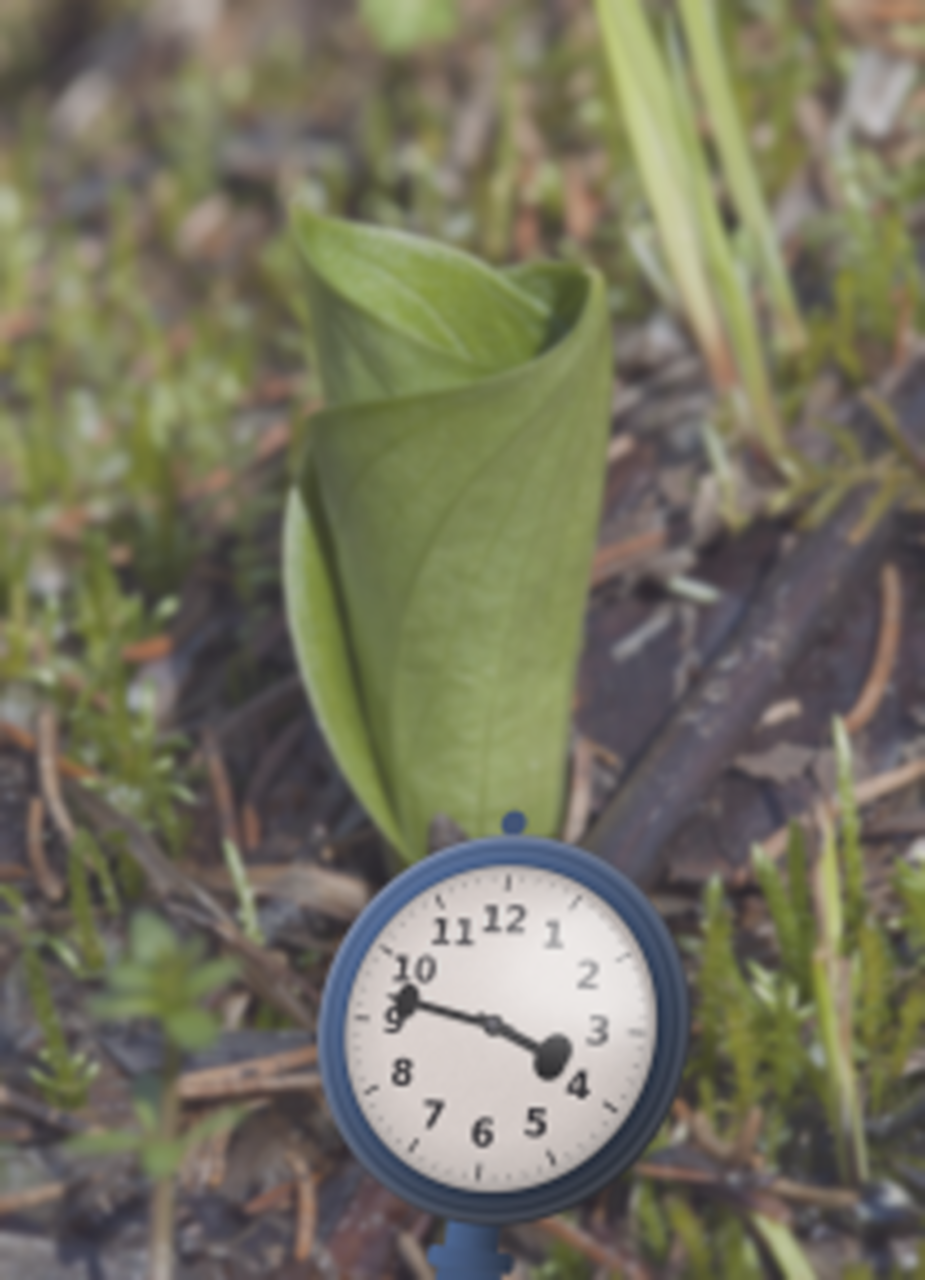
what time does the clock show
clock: 3:47
